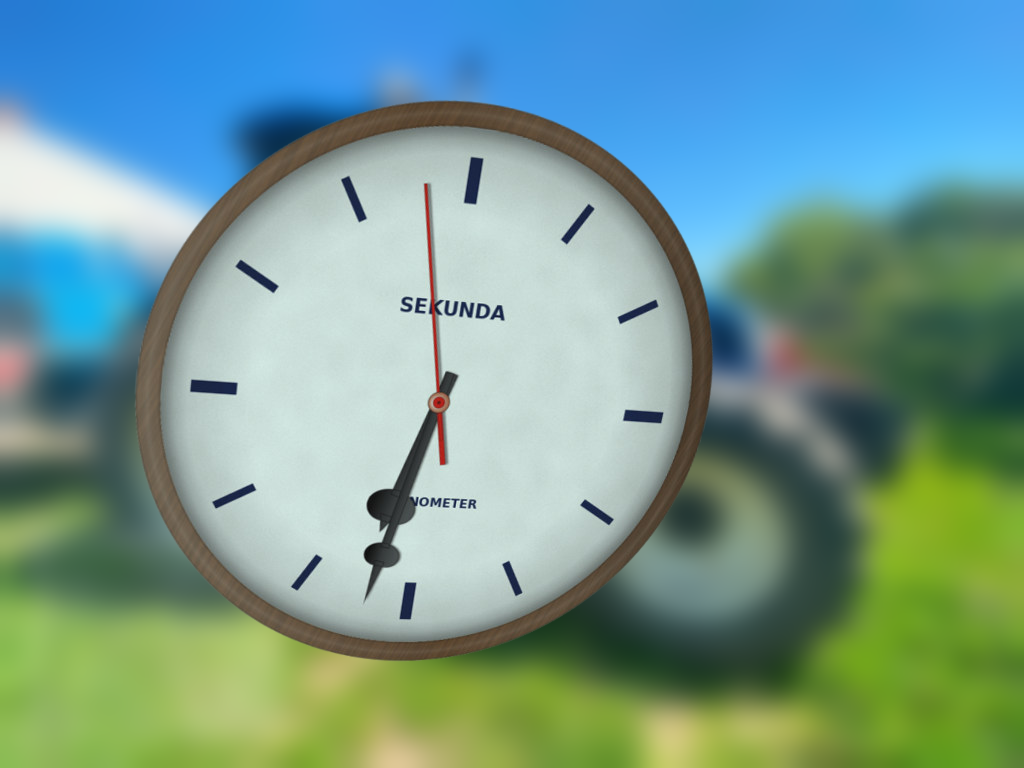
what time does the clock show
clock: 6:31:58
